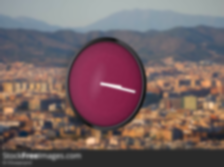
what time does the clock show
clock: 3:17
